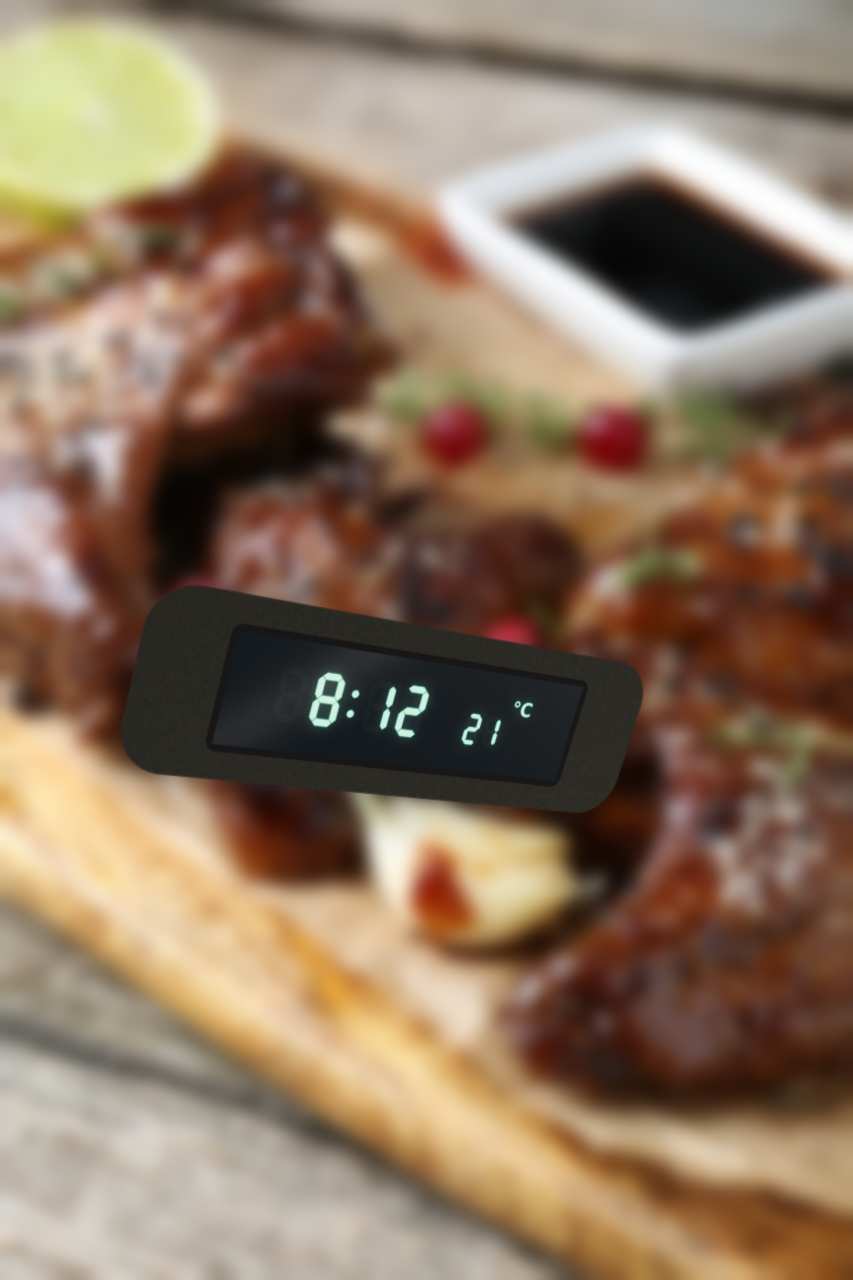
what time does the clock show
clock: 8:12
